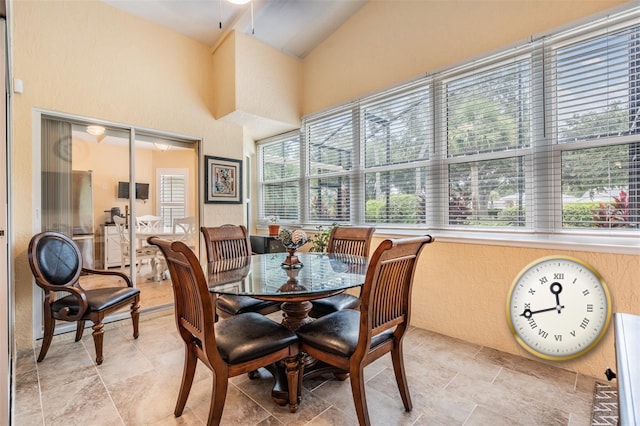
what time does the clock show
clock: 11:43
